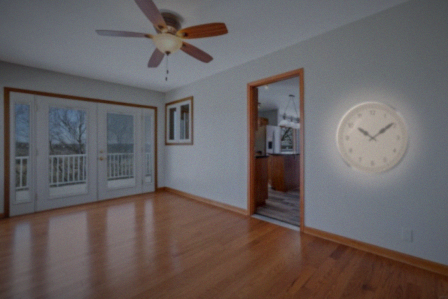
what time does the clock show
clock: 10:09
